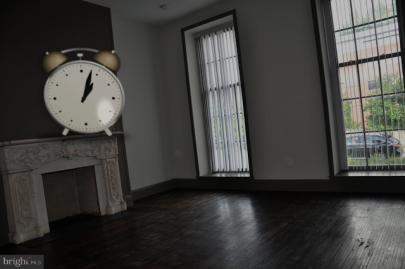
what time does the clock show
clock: 1:03
